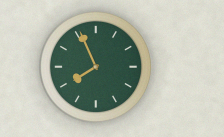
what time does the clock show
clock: 7:56
